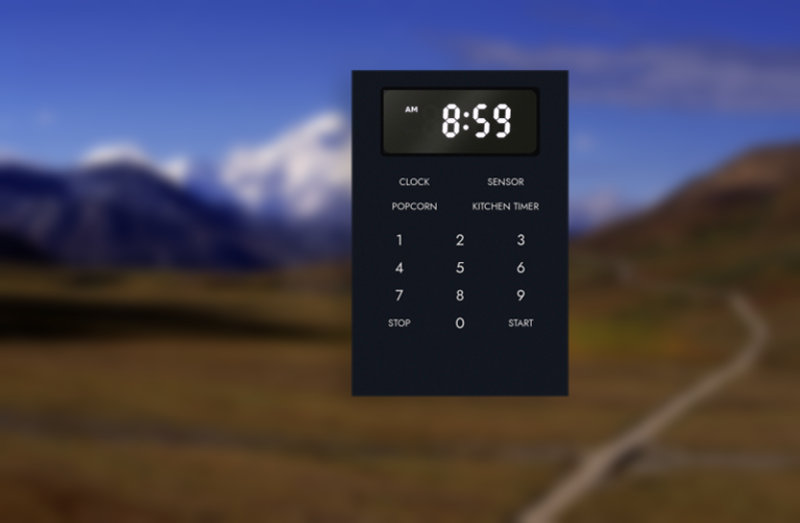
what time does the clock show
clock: 8:59
